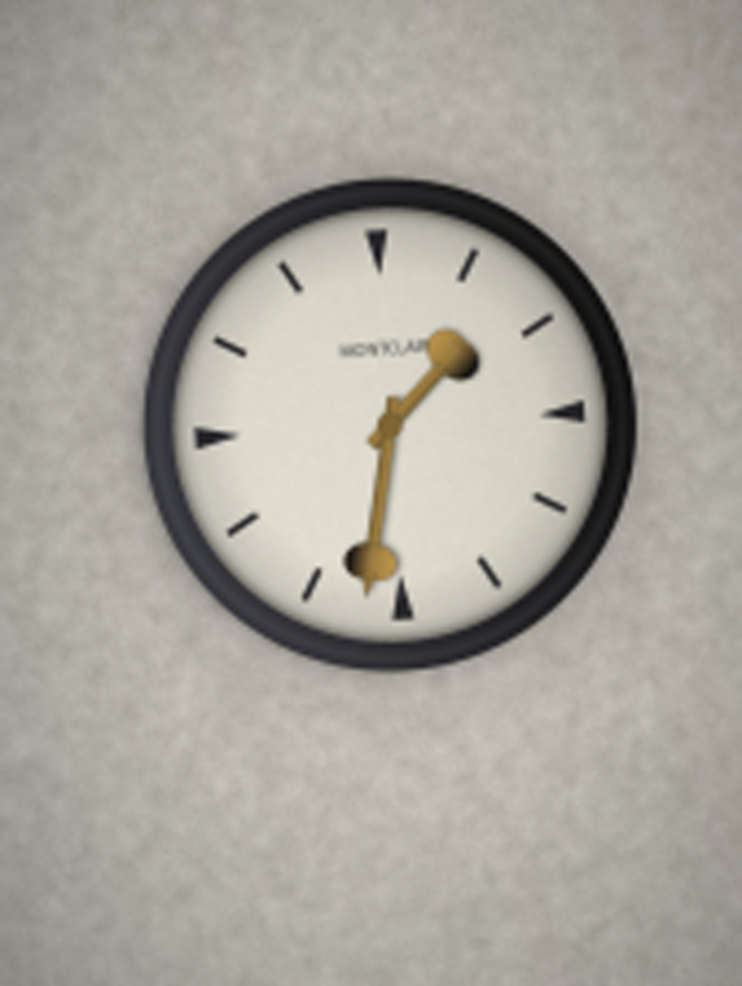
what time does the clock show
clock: 1:32
